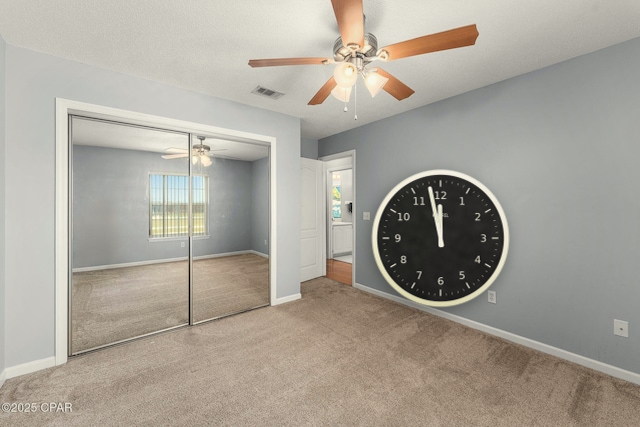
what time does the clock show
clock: 11:58
